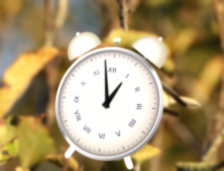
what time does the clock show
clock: 12:58
